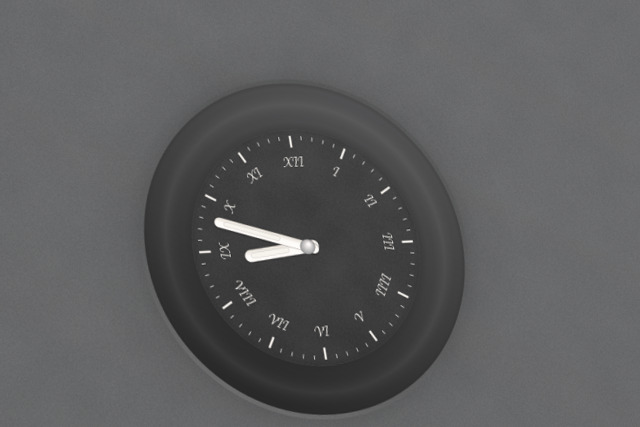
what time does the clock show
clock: 8:48
